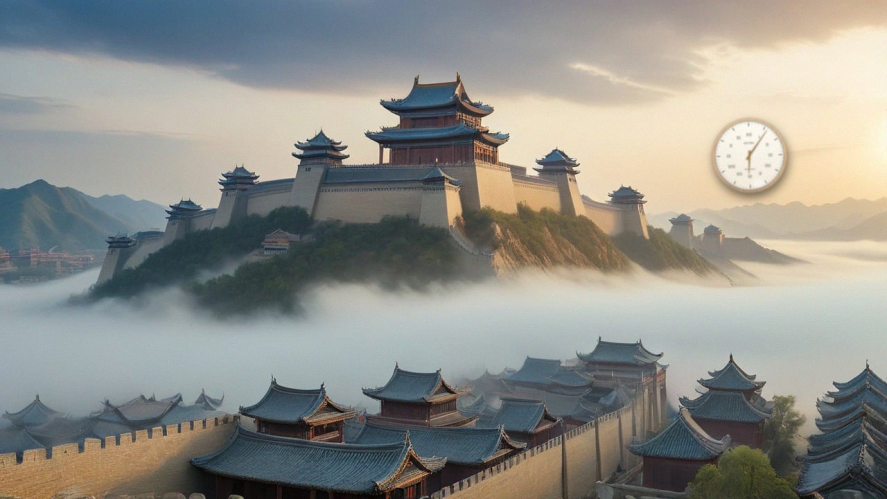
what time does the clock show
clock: 6:06
